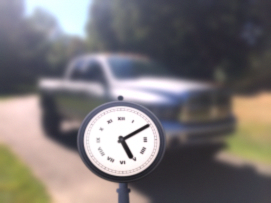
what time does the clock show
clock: 5:10
